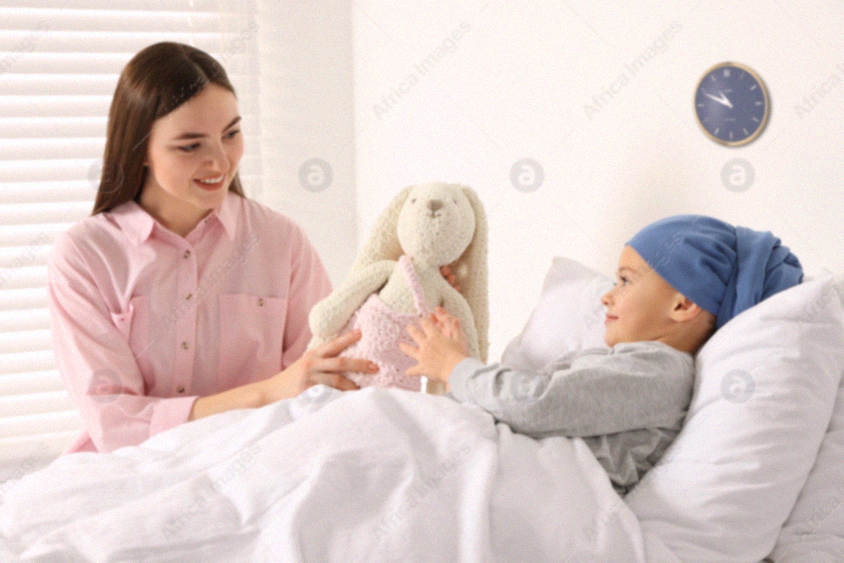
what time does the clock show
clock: 10:49
